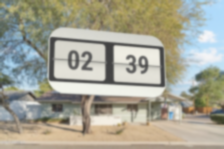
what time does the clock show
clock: 2:39
